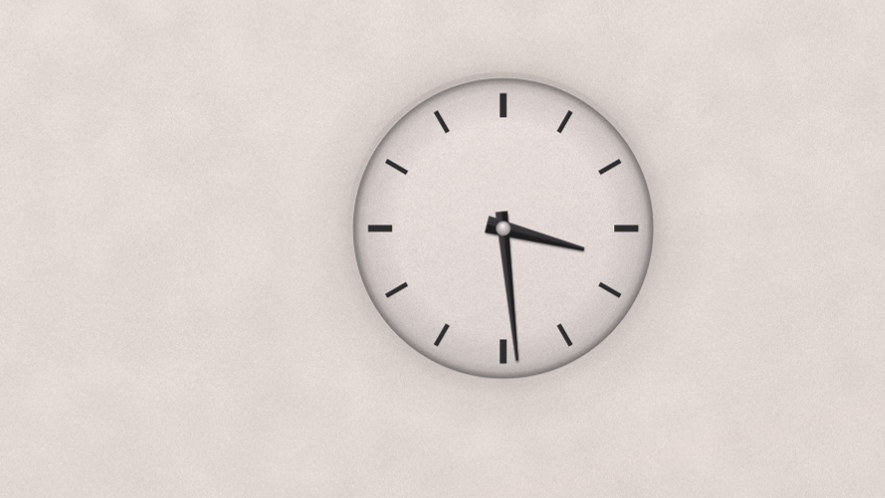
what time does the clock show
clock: 3:29
